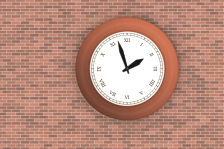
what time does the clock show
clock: 1:57
